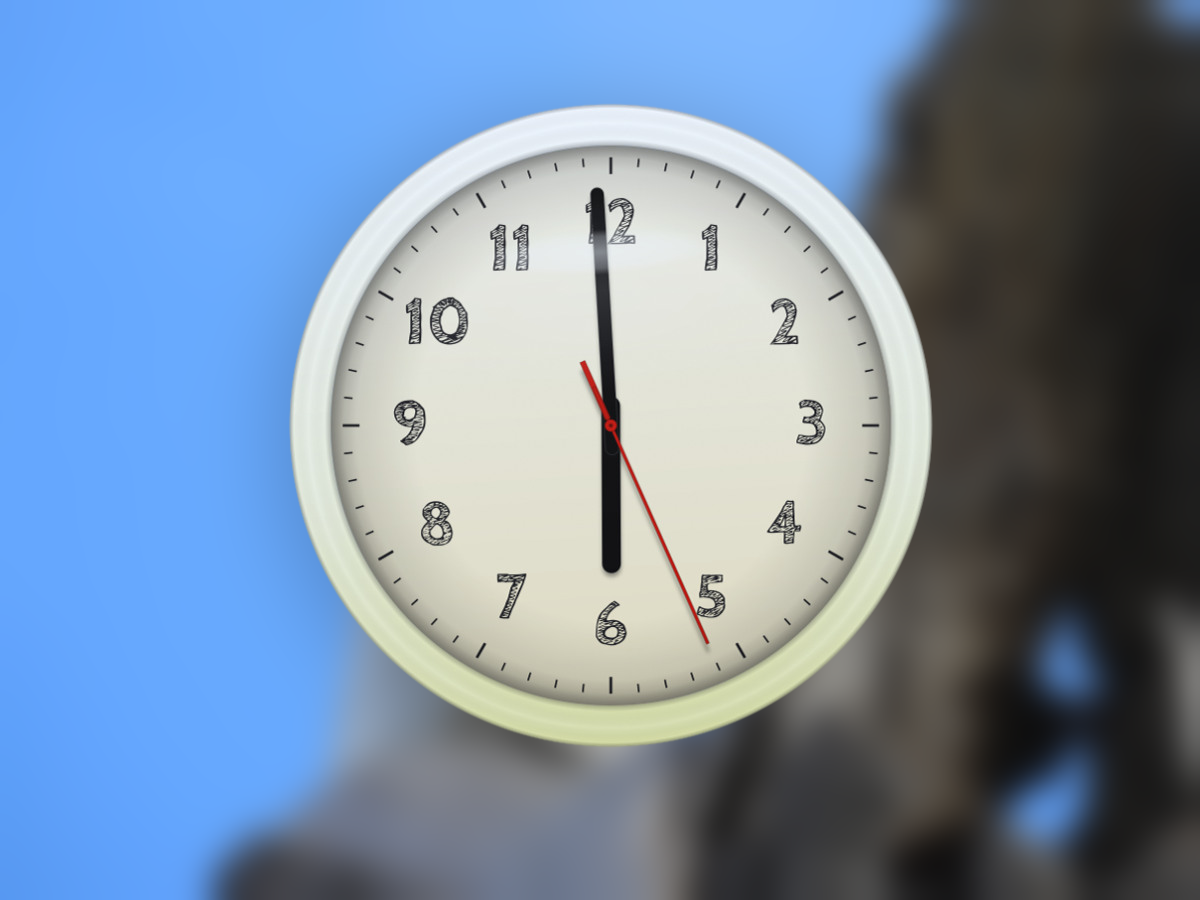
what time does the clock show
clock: 5:59:26
